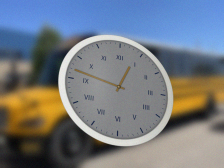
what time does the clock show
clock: 12:47
